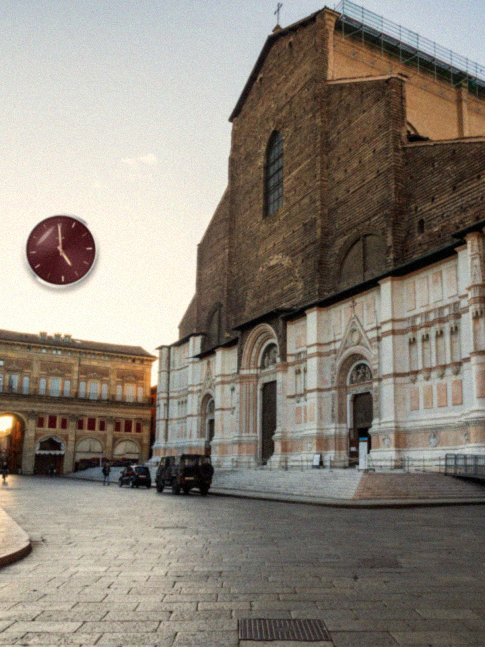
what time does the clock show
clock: 5:00
